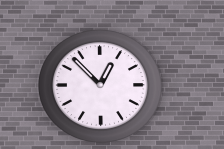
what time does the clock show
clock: 12:53
